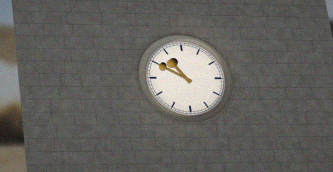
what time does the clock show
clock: 10:50
